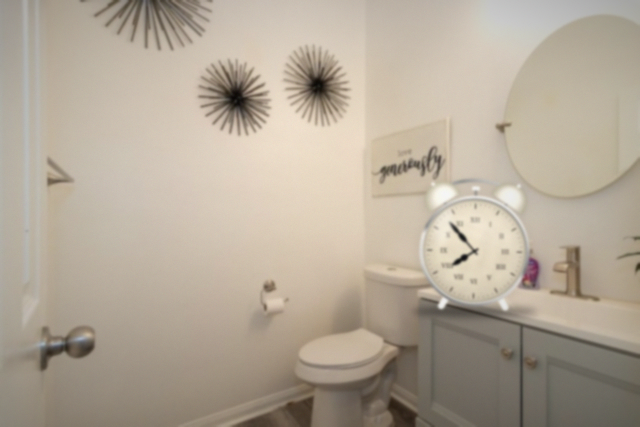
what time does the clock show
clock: 7:53
